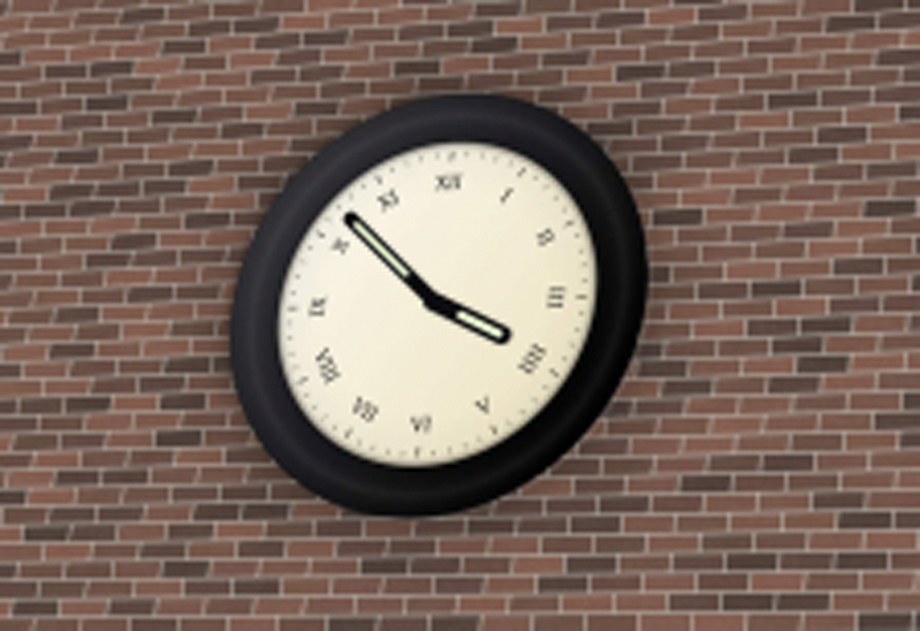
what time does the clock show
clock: 3:52
